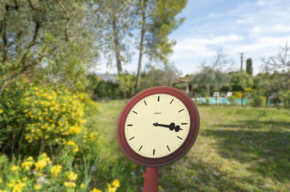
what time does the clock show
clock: 3:17
